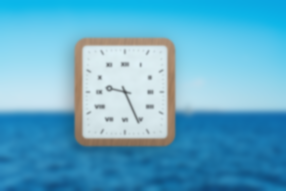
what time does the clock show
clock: 9:26
